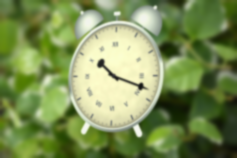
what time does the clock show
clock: 10:18
